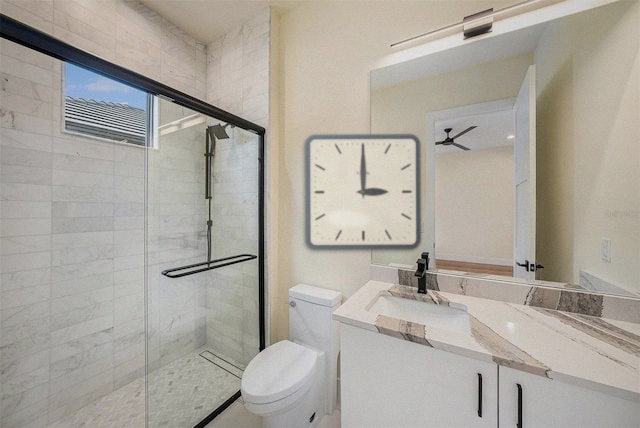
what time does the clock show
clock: 3:00
